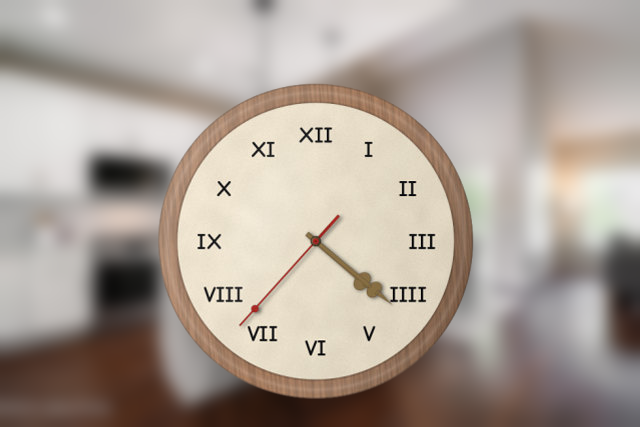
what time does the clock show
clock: 4:21:37
